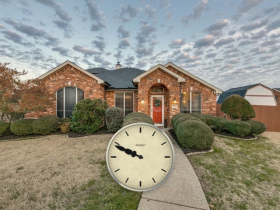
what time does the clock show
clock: 9:49
